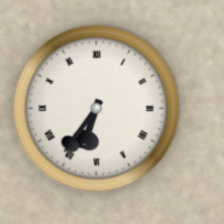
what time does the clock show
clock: 6:36
